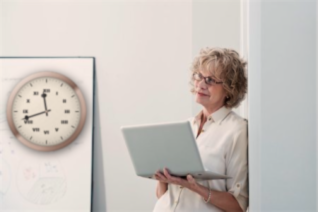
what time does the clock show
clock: 11:42
